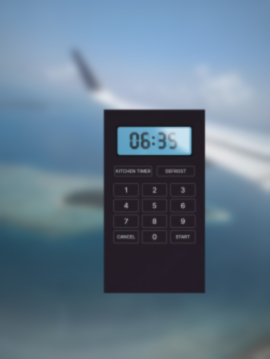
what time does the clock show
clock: 6:35
